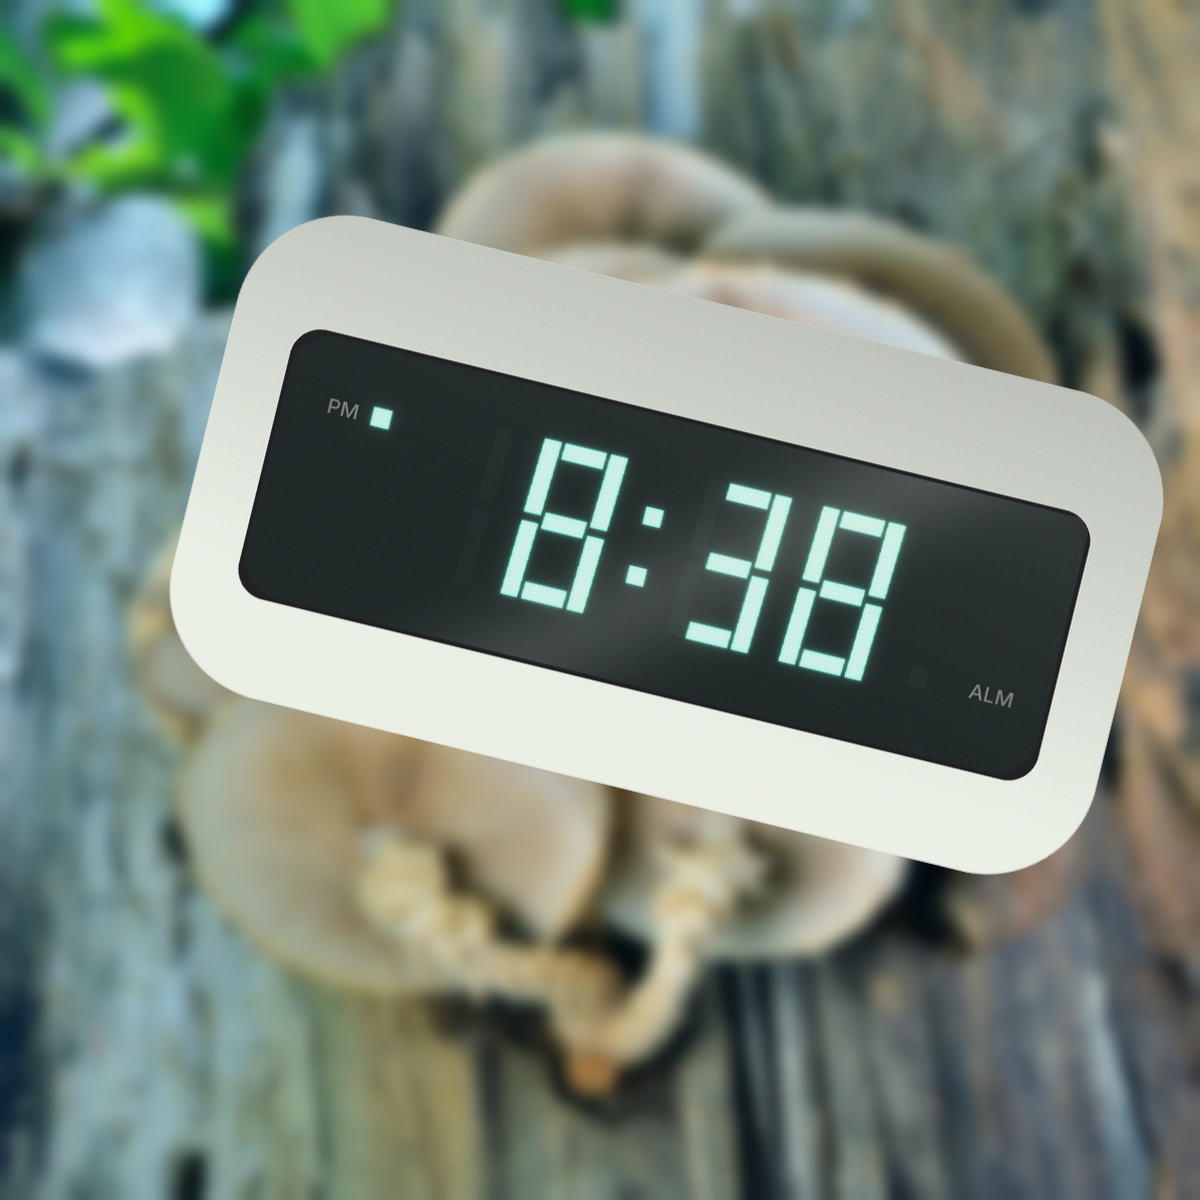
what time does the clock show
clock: 8:38
